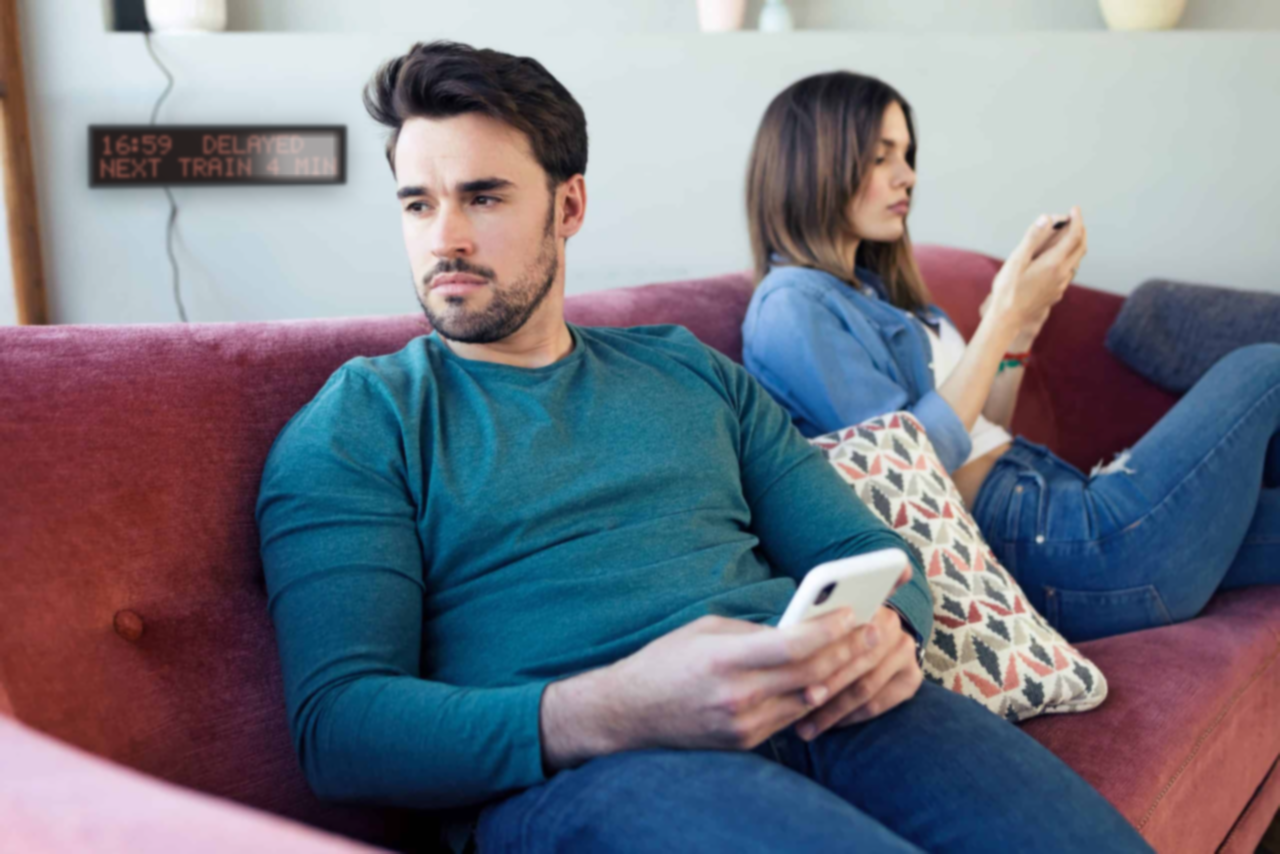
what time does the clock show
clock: 16:59
